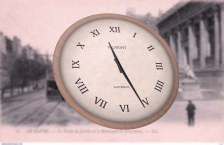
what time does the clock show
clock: 11:26
